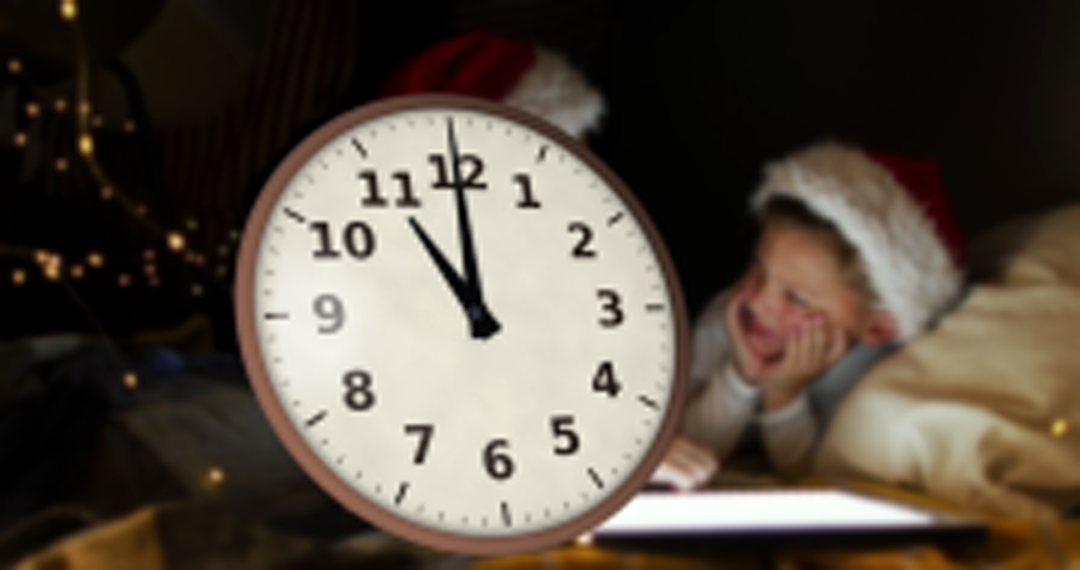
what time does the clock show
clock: 11:00
